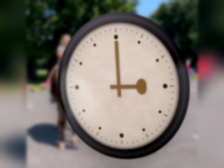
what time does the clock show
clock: 3:00
